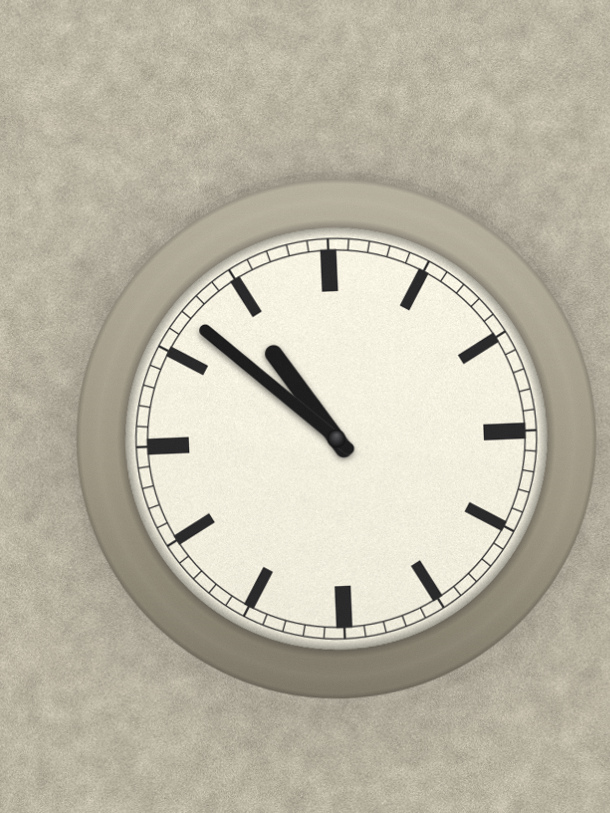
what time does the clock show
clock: 10:52
